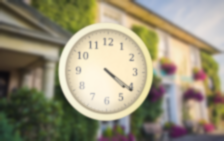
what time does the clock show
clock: 4:21
